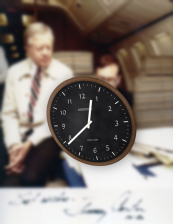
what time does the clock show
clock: 12:39
